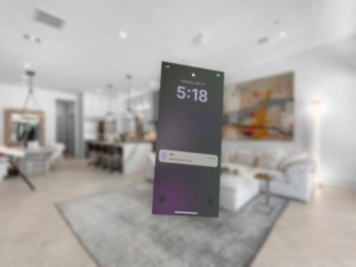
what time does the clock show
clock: 5:18
